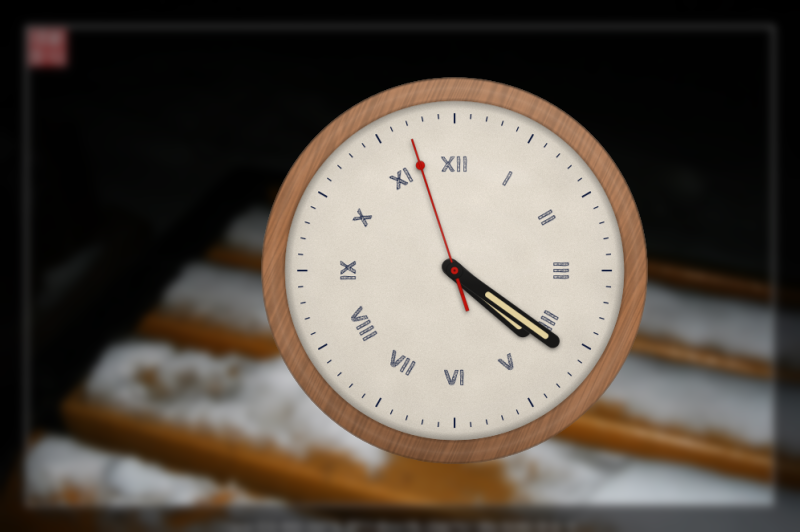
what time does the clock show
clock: 4:20:57
